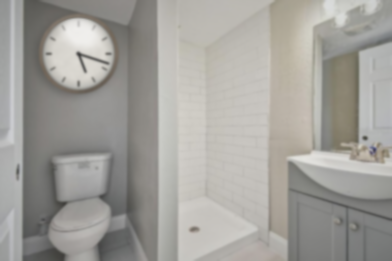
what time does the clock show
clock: 5:18
